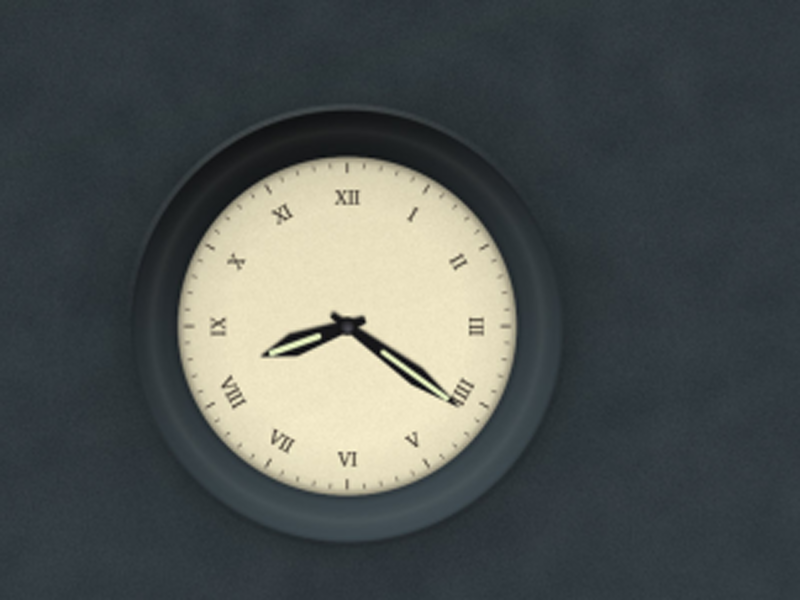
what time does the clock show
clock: 8:21
